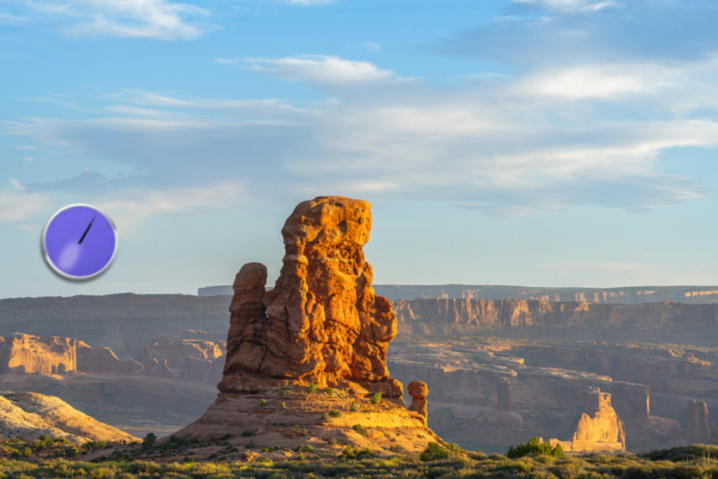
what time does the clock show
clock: 1:05
